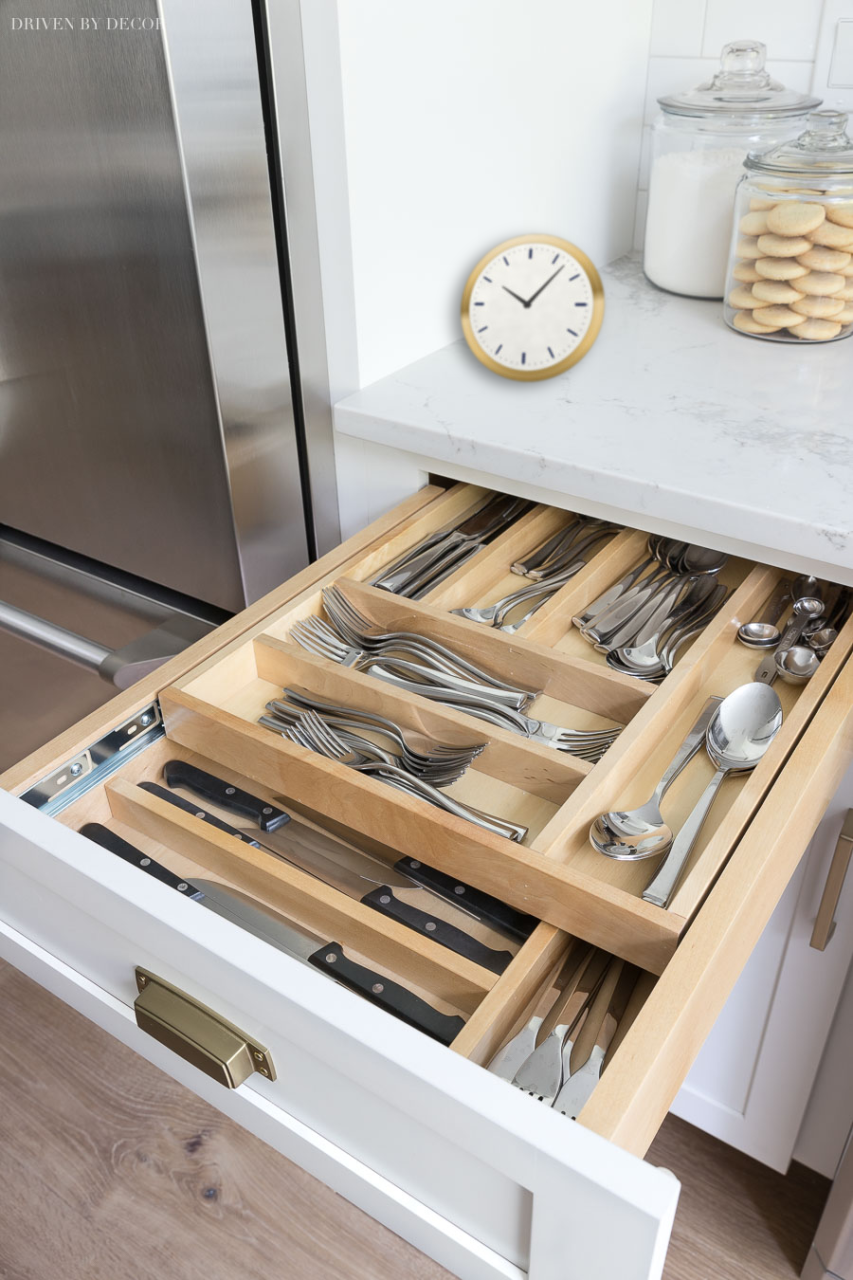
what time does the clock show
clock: 10:07
